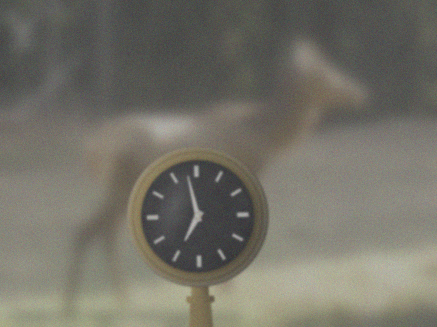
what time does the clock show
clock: 6:58
